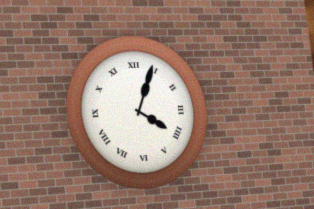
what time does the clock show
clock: 4:04
